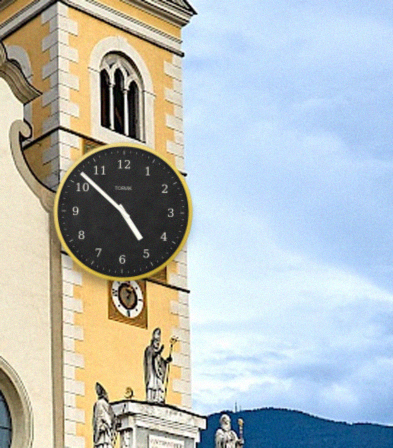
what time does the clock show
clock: 4:52
